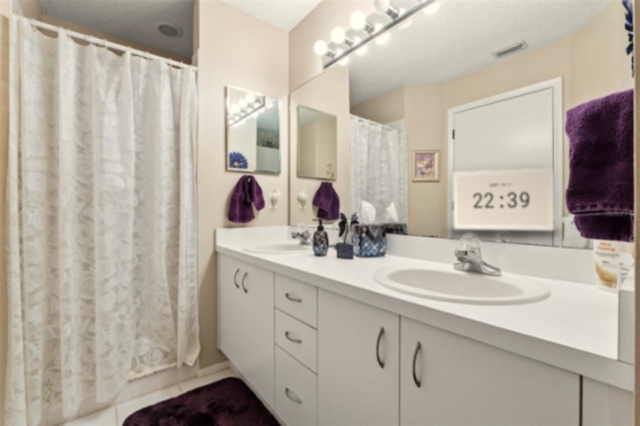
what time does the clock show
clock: 22:39
